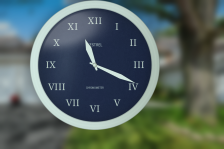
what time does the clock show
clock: 11:19
